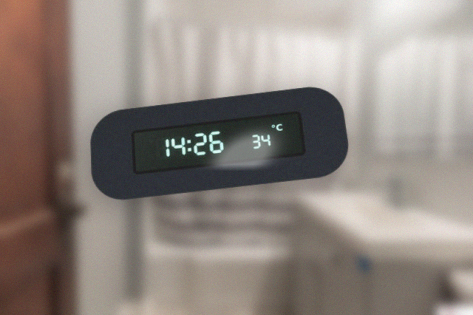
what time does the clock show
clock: 14:26
